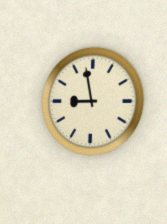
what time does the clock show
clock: 8:58
